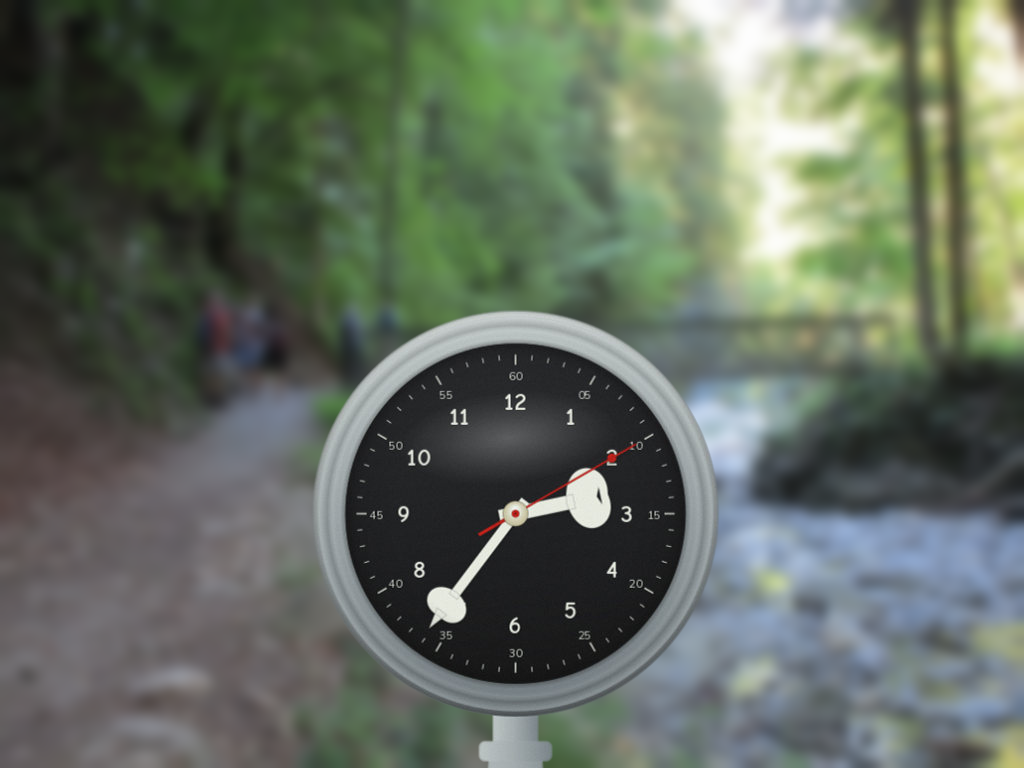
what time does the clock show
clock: 2:36:10
